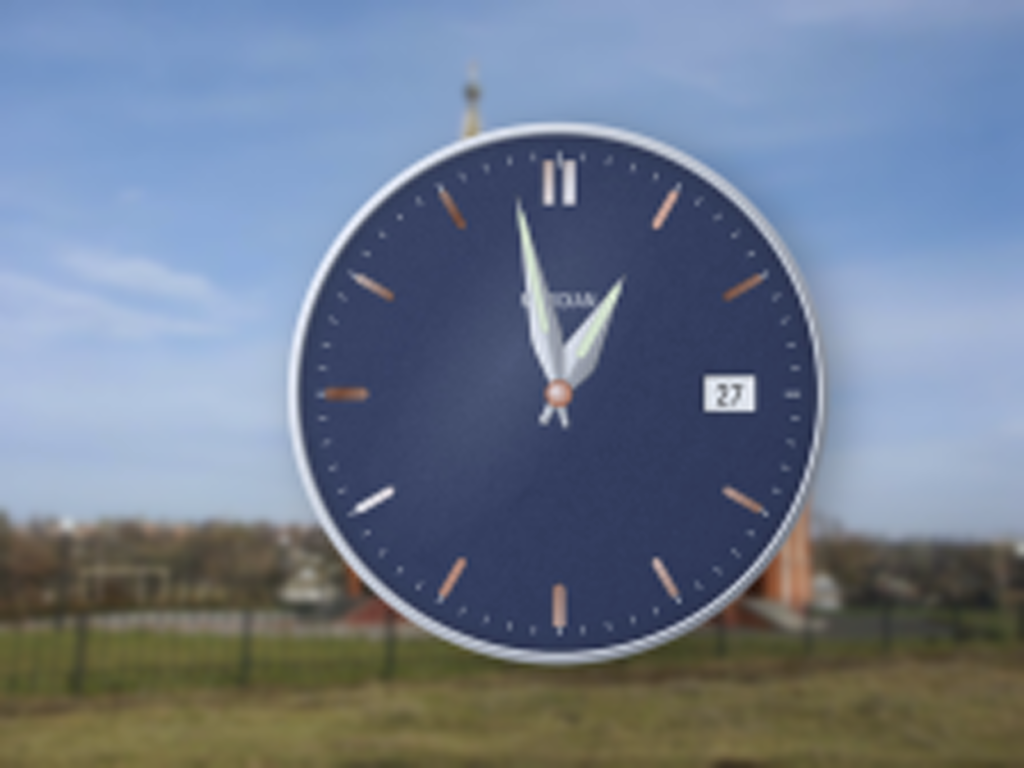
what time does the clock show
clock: 12:58
